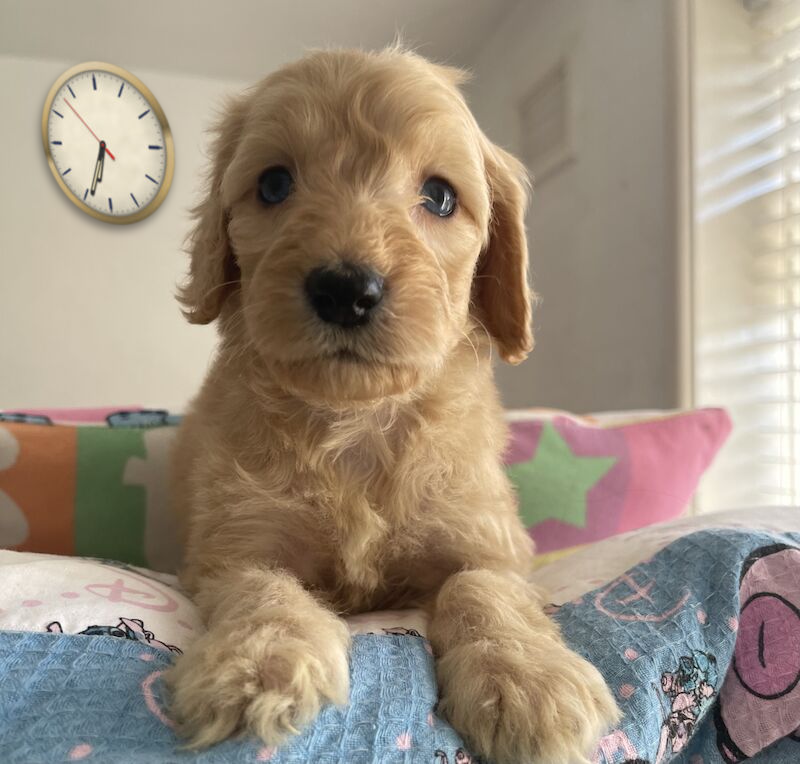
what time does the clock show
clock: 6:33:53
